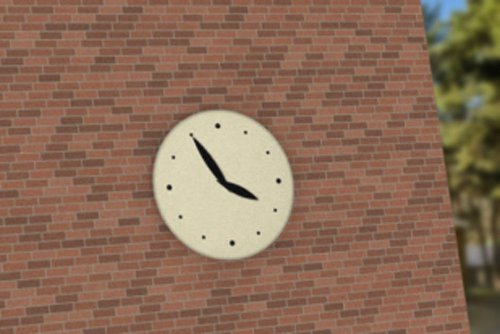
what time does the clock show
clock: 3:55
